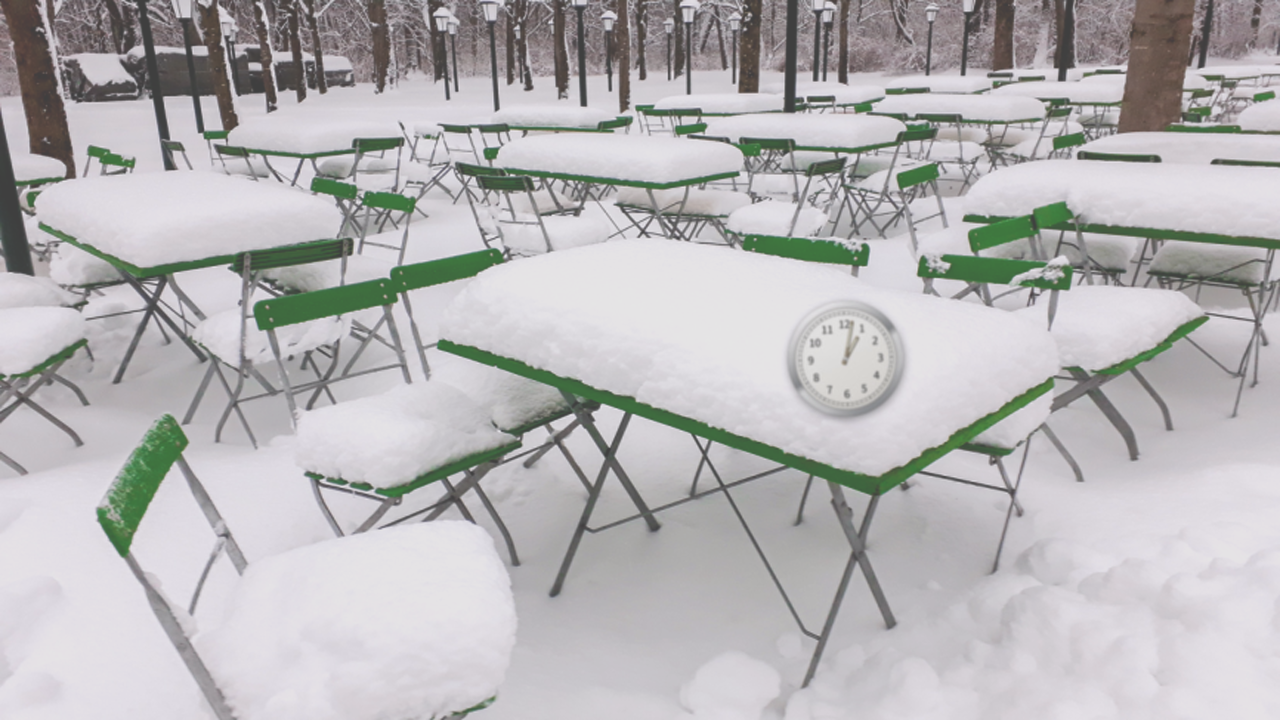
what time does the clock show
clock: 1:02
